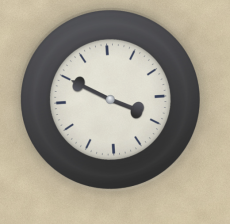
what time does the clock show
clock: 3:50
